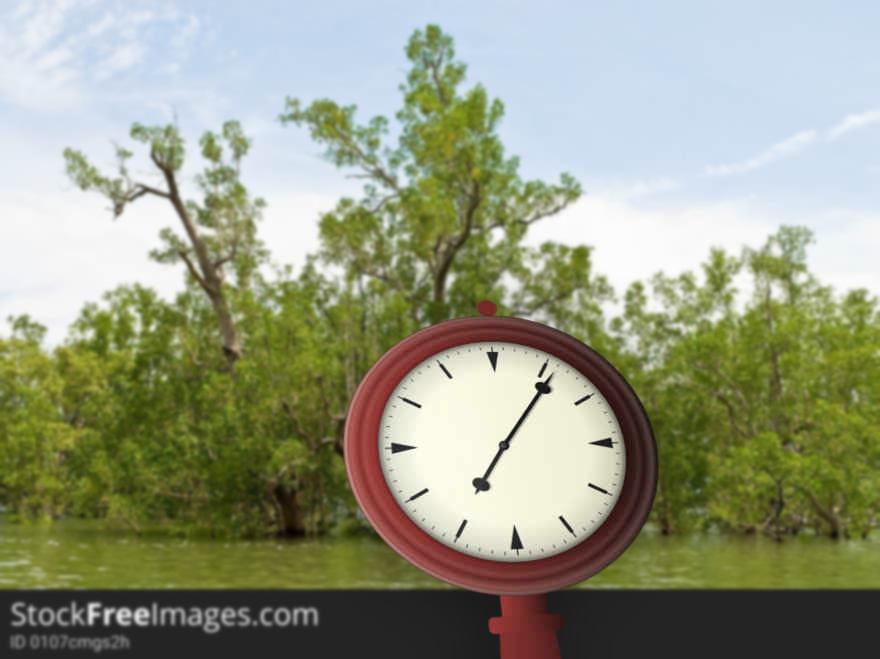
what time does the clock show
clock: 7:06
